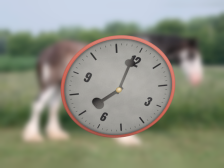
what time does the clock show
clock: 6:59
